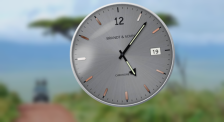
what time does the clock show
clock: 5:07
